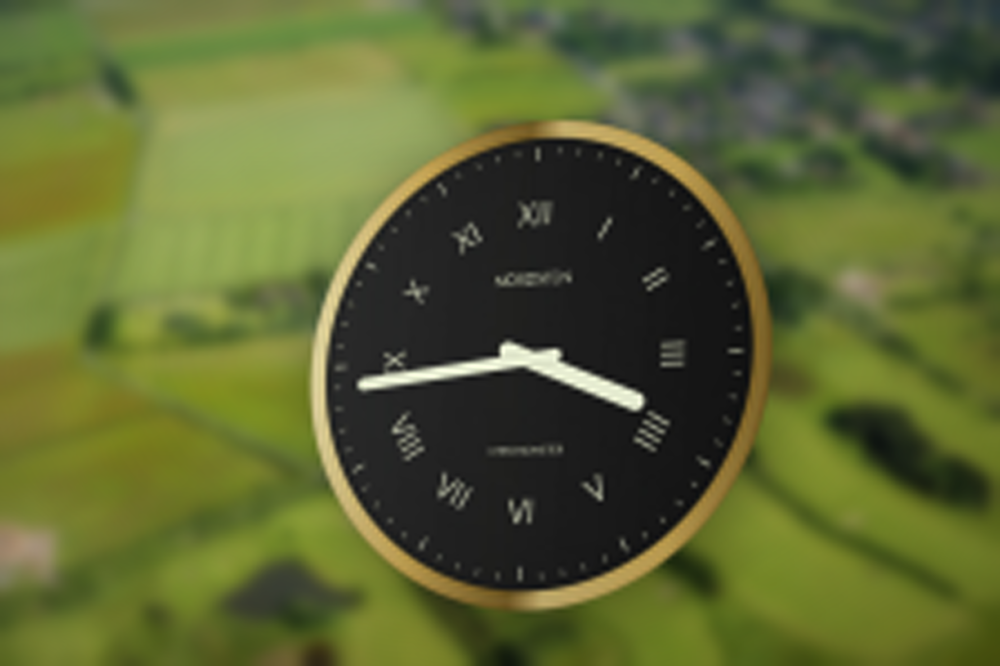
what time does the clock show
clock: 3:44
